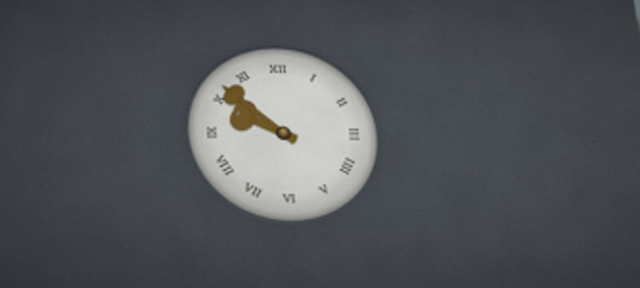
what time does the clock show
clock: 9:52
